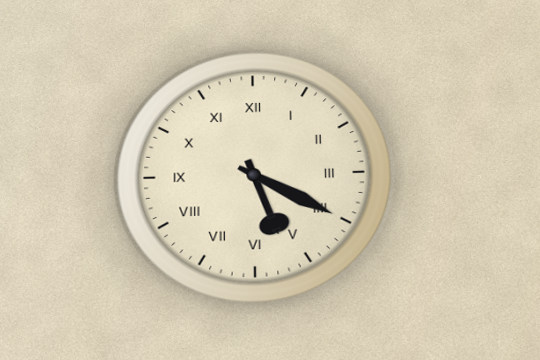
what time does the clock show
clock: 5:20
